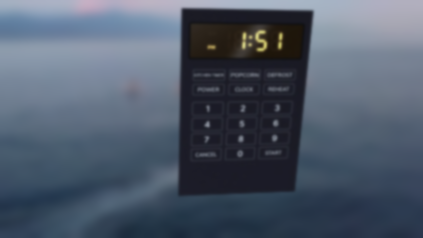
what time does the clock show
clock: 1:51
